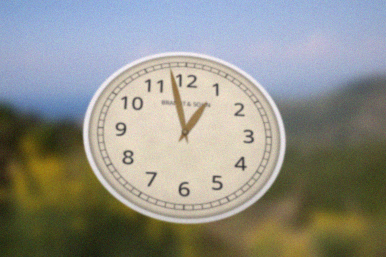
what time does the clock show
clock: 12:58
